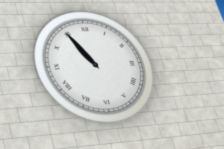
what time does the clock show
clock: 10:55
